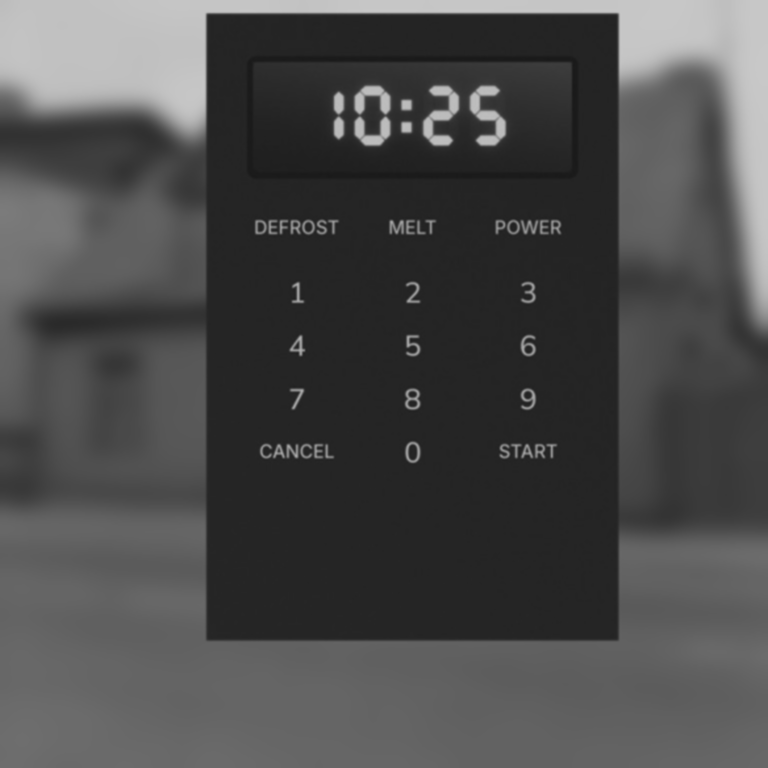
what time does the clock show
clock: 10:25
